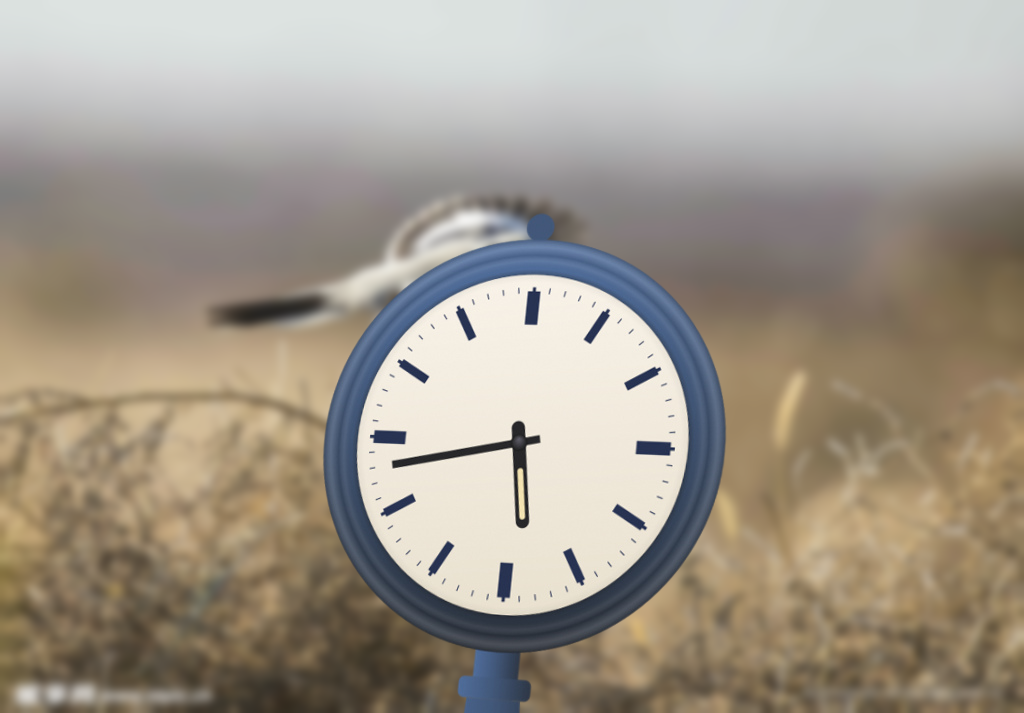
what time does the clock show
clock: 5:43
